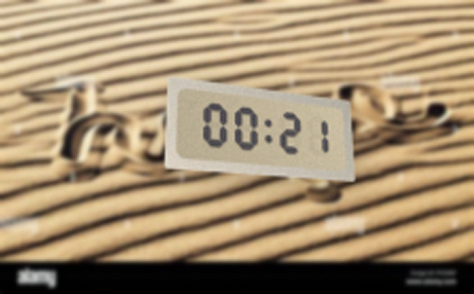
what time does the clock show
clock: 0:21
